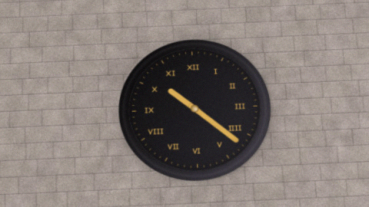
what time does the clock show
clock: 10:22
